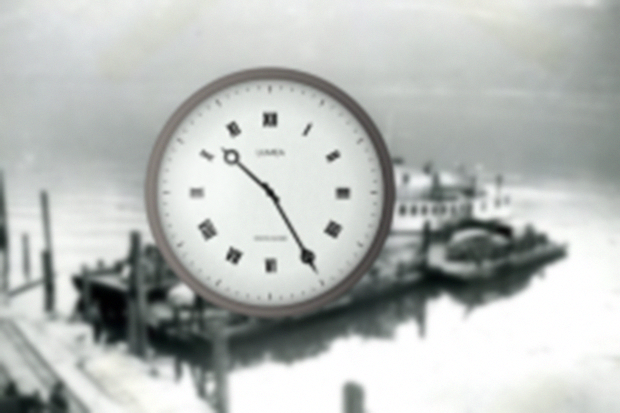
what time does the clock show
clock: 10:25
